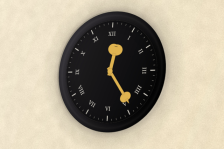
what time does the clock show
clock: 12:24
